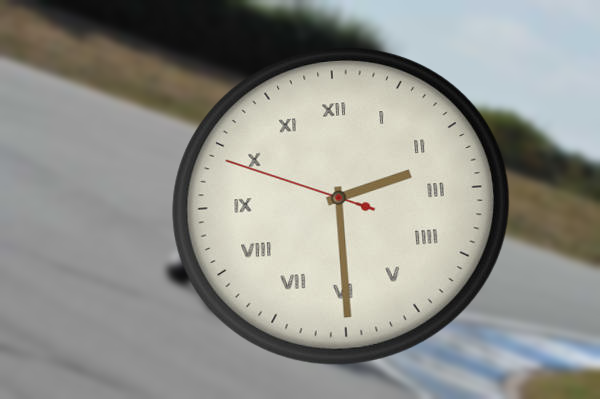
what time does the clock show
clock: 2:29:49
